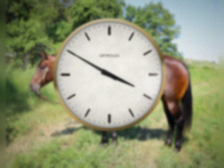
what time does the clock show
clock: 3:50
